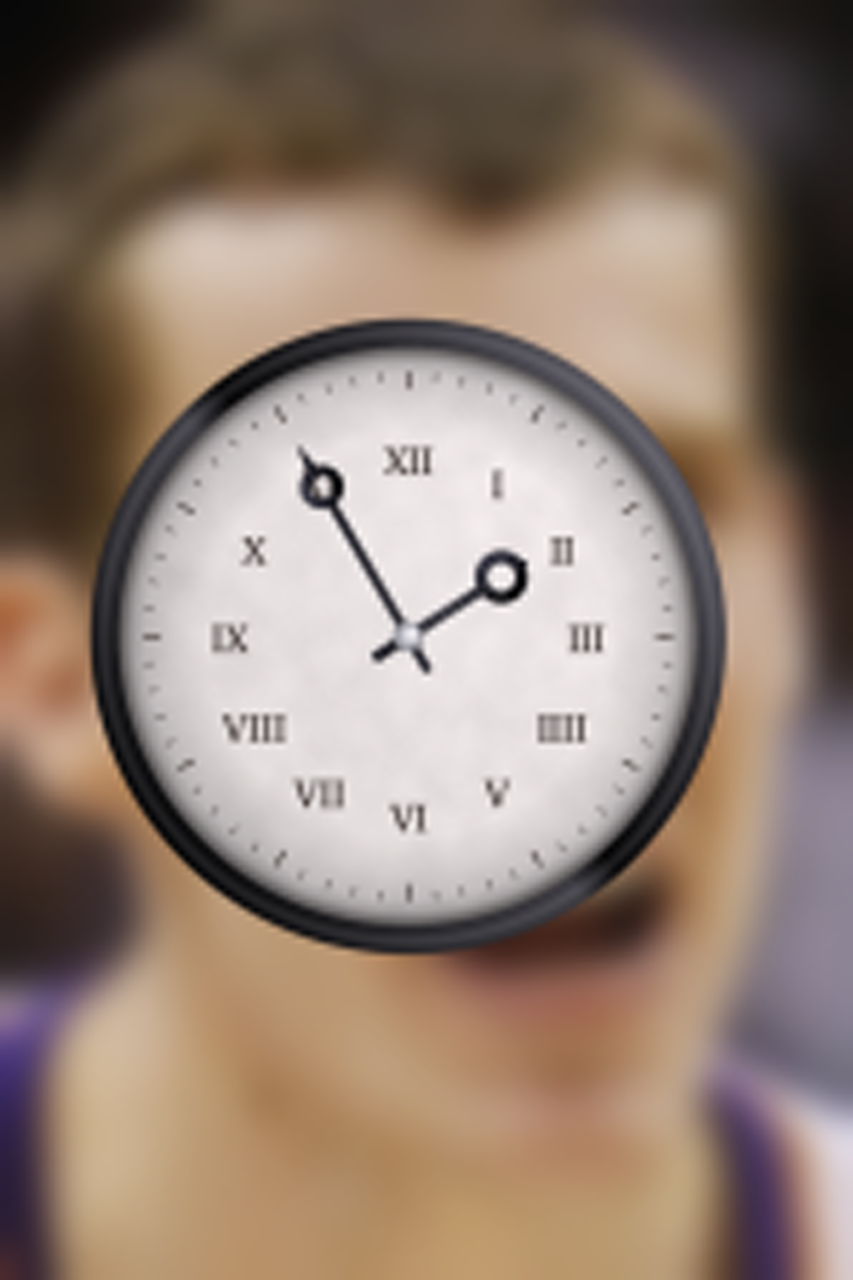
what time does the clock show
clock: 1:55
